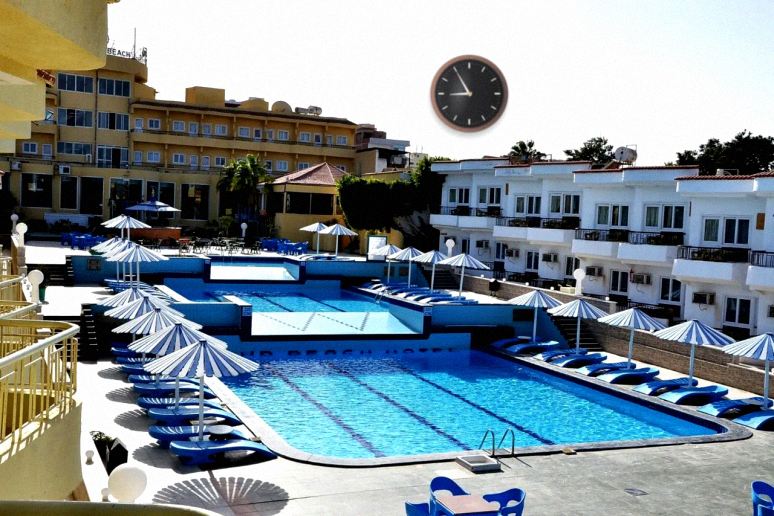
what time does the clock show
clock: 8:55
